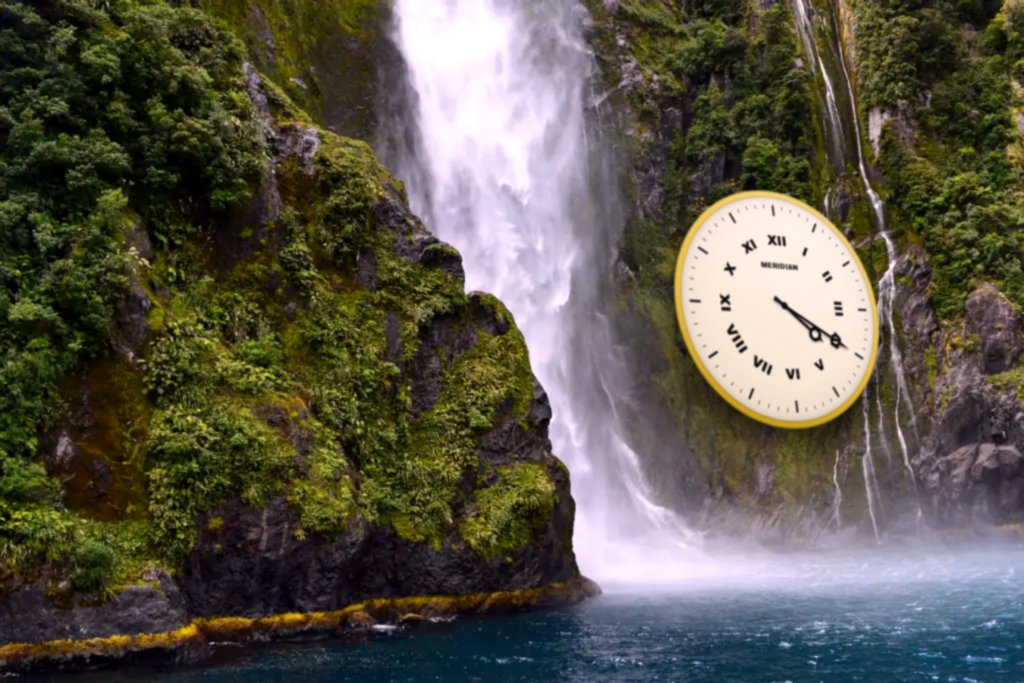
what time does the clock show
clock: 4:20
